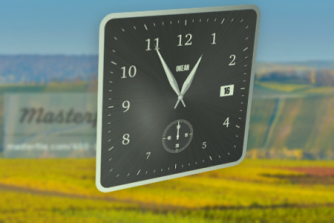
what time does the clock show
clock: 12:55
